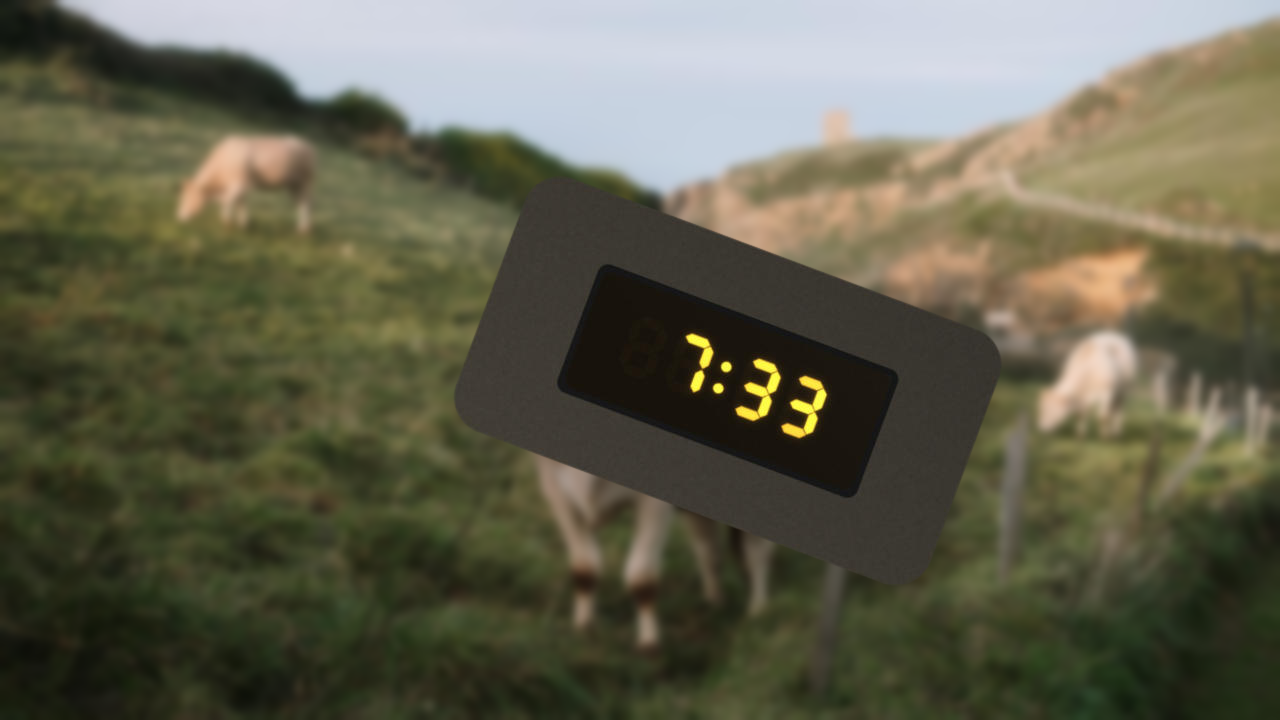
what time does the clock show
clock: 7:33
